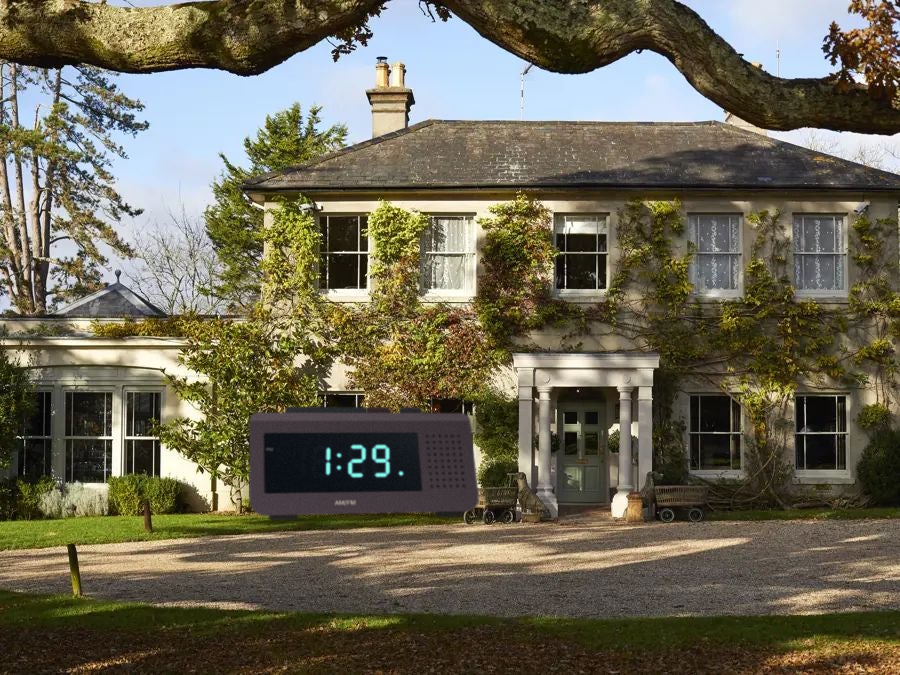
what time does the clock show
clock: 1:29
